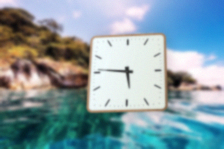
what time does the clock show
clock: 5:46
